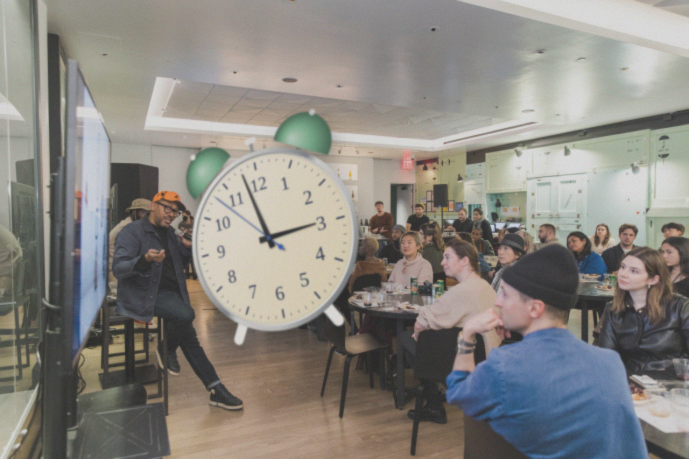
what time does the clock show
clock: 2:57:53
